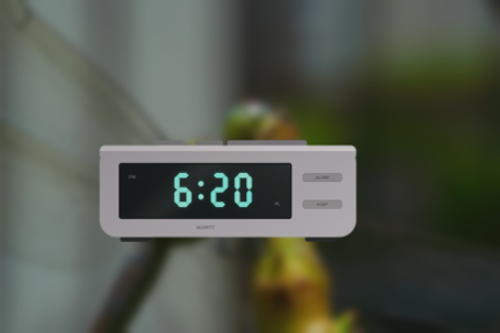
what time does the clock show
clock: 6:20
